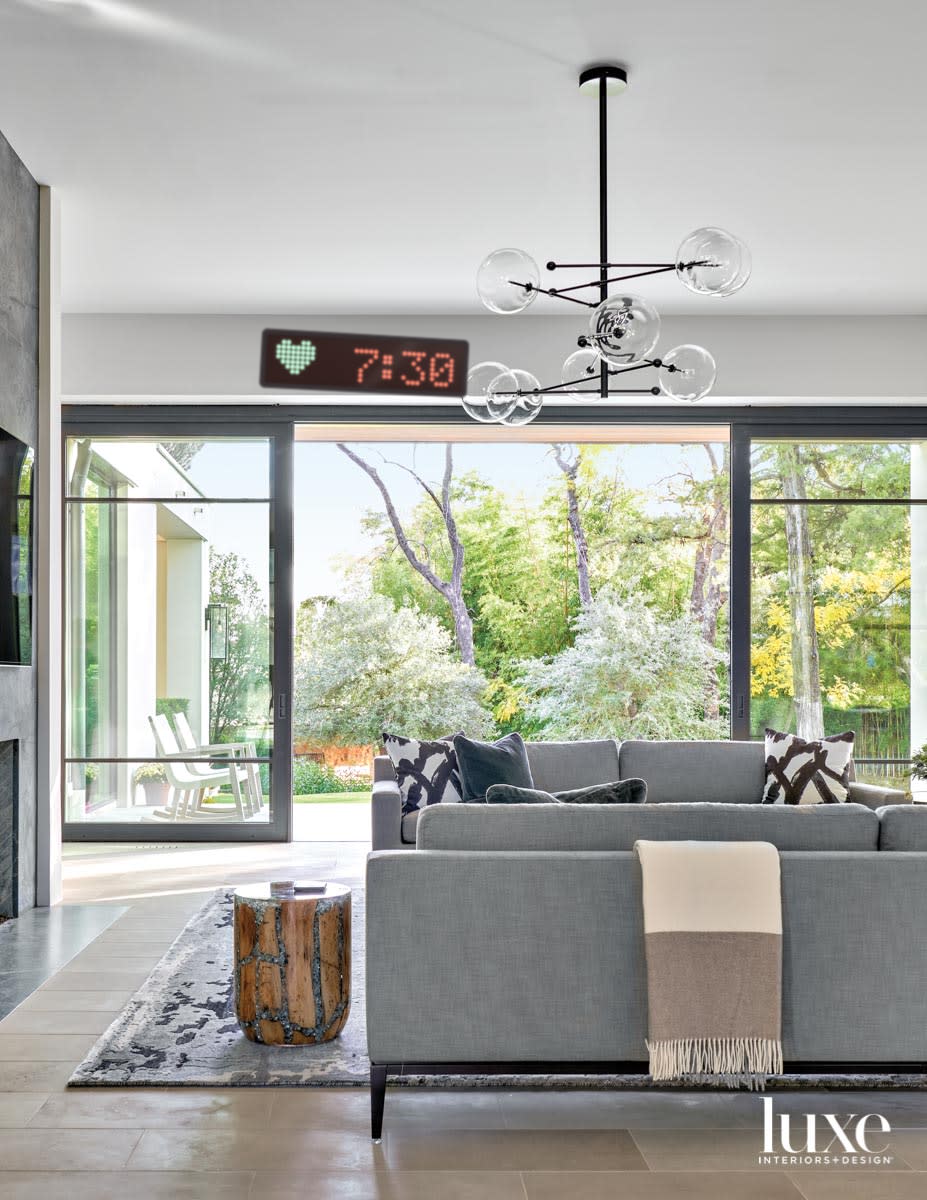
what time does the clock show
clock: 7:30
